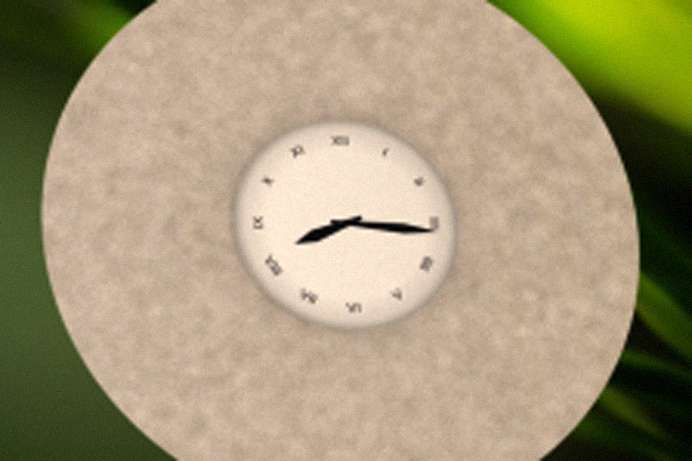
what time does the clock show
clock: 8:16
